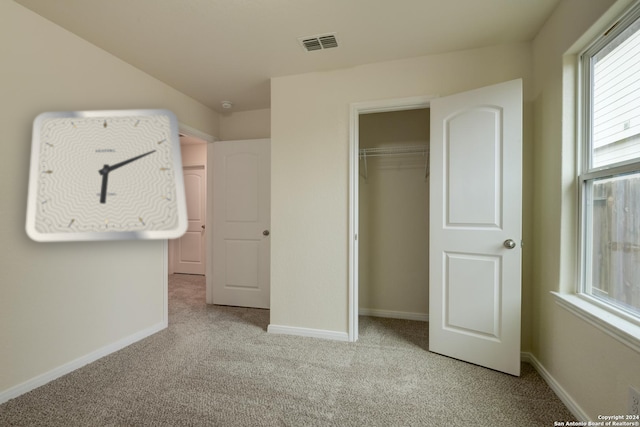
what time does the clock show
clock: 6:11
